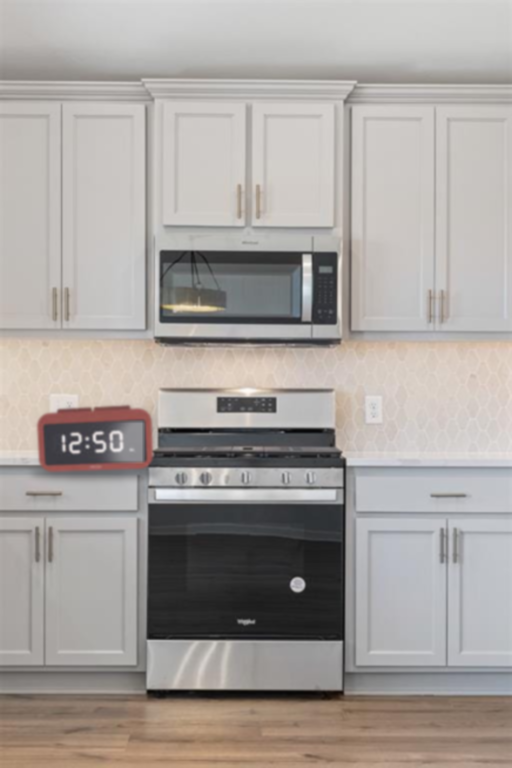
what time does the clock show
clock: 12:50
